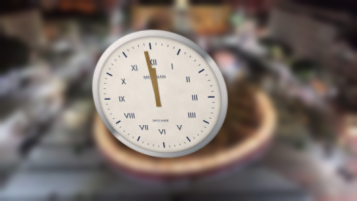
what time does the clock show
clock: 11:59
